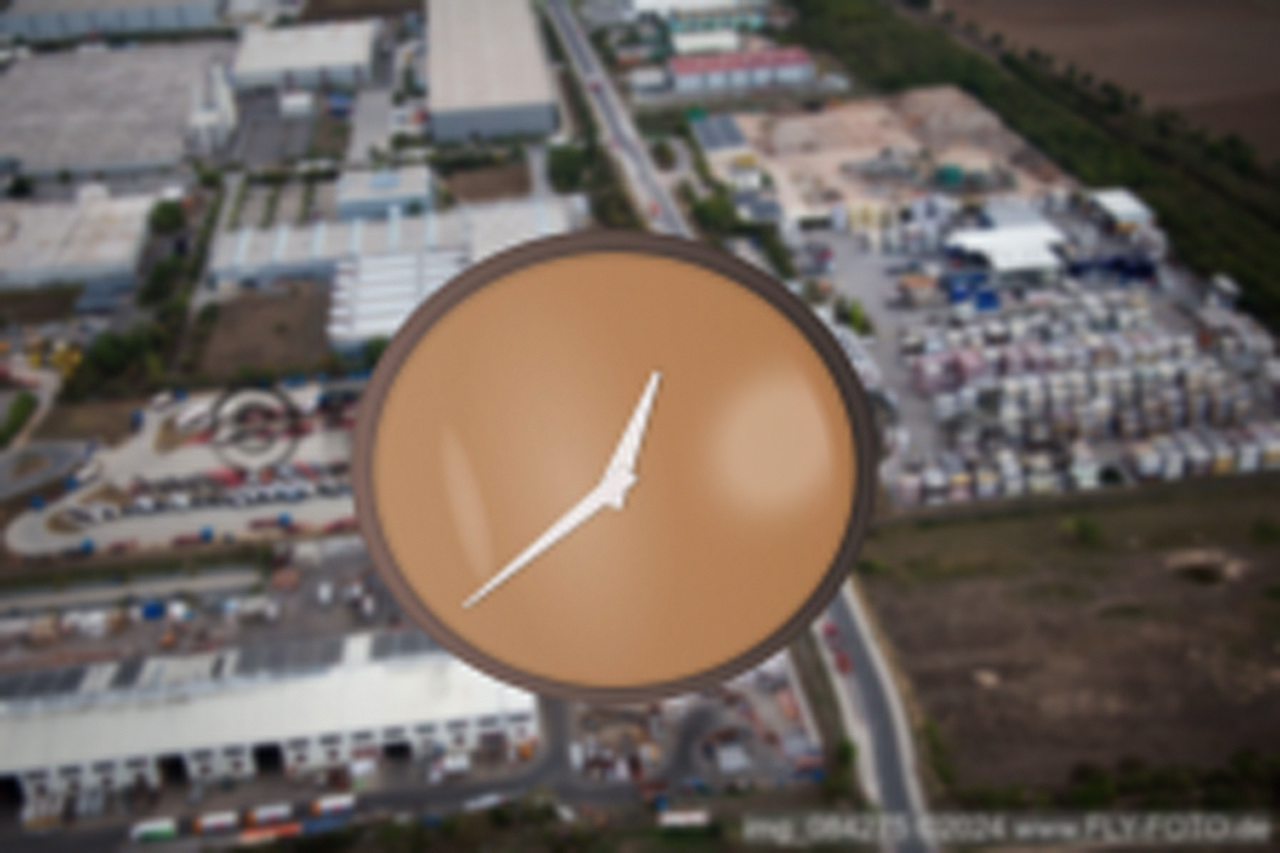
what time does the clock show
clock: 12:38
